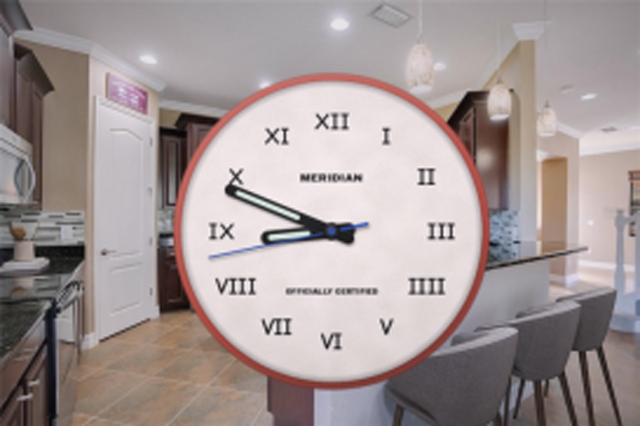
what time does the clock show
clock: 8:48:43
